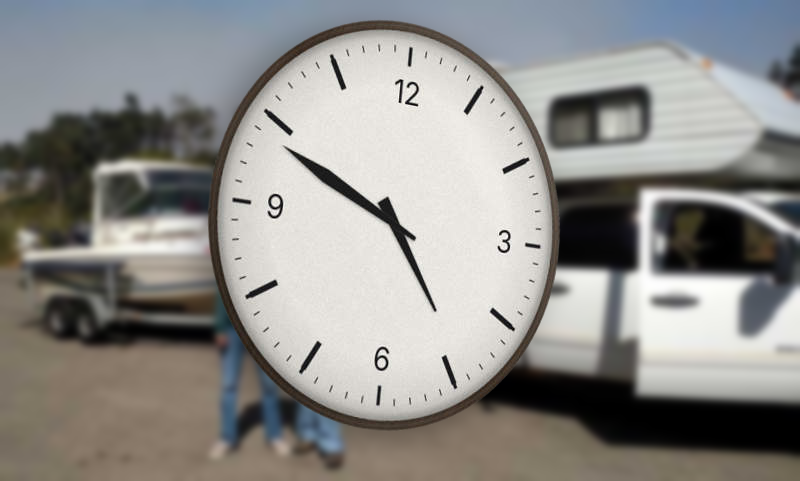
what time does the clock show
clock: 4:49
